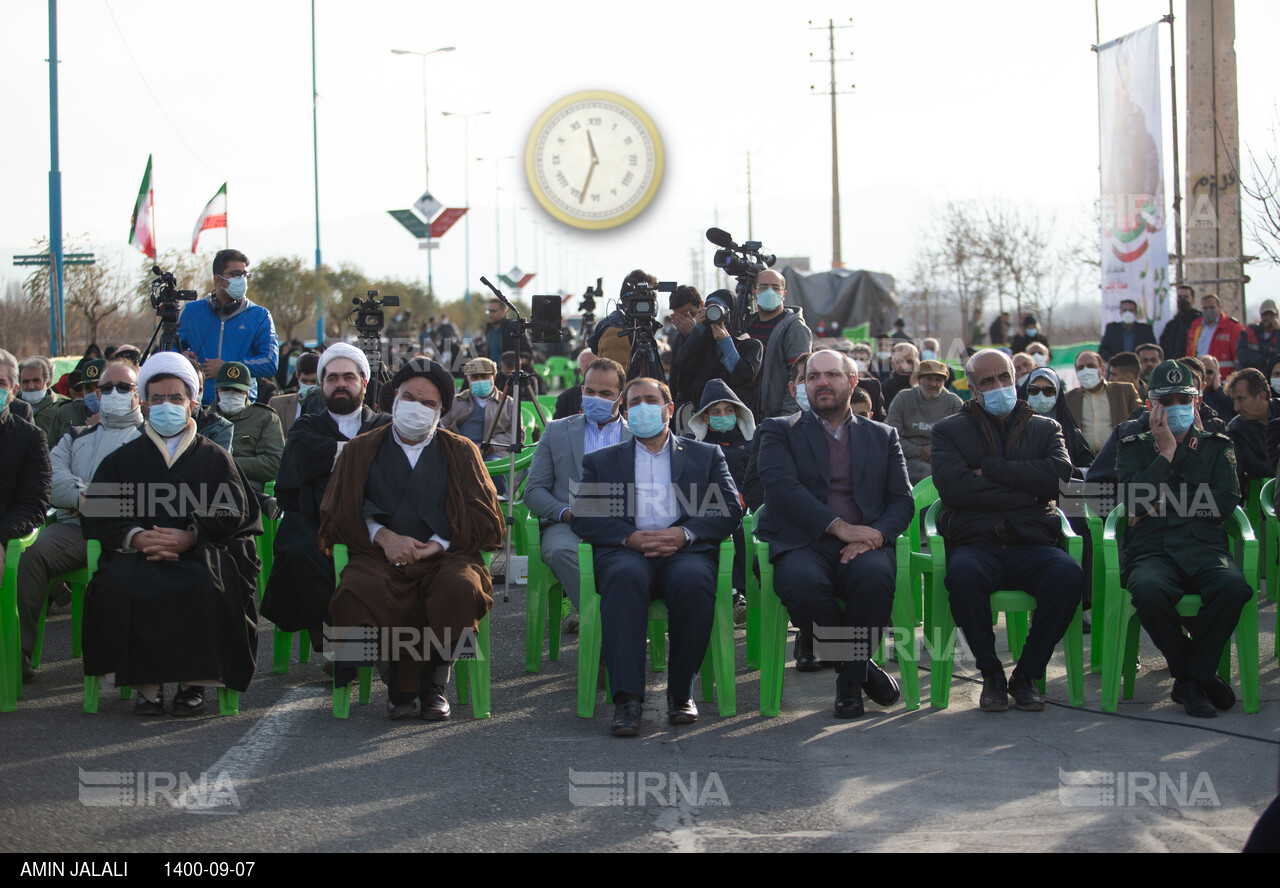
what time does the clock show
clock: 11:33
